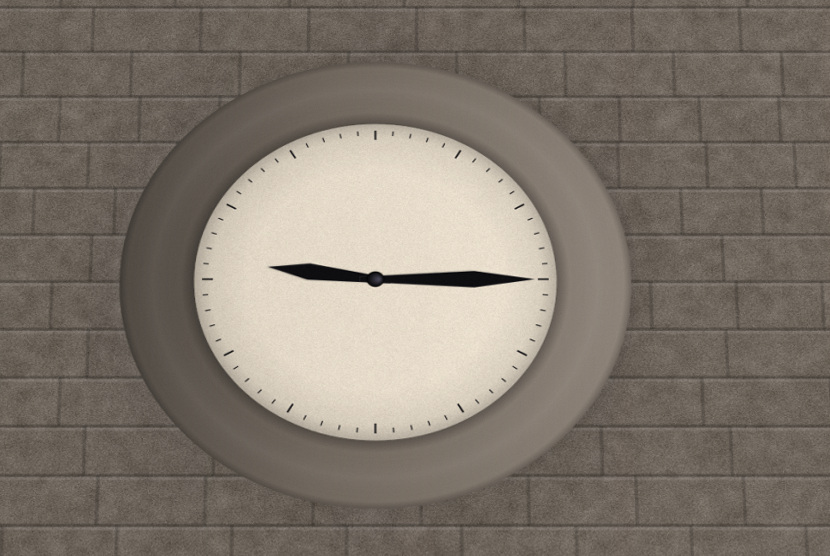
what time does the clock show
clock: 9:15
